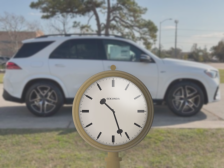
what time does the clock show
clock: 10:27
